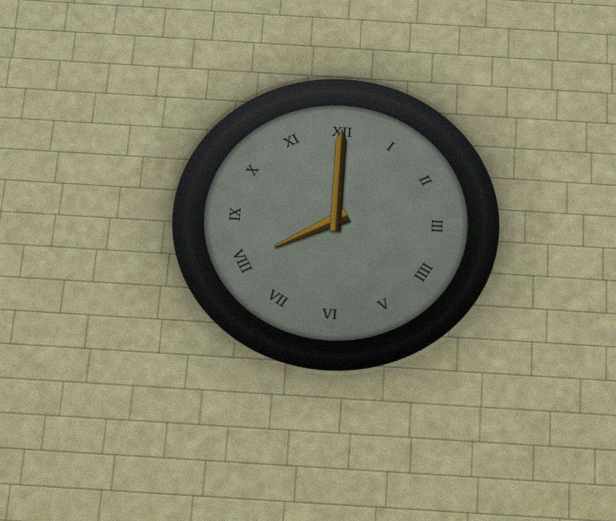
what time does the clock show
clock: 8:00
